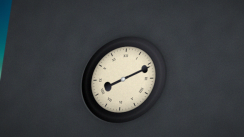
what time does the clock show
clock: 8:11
